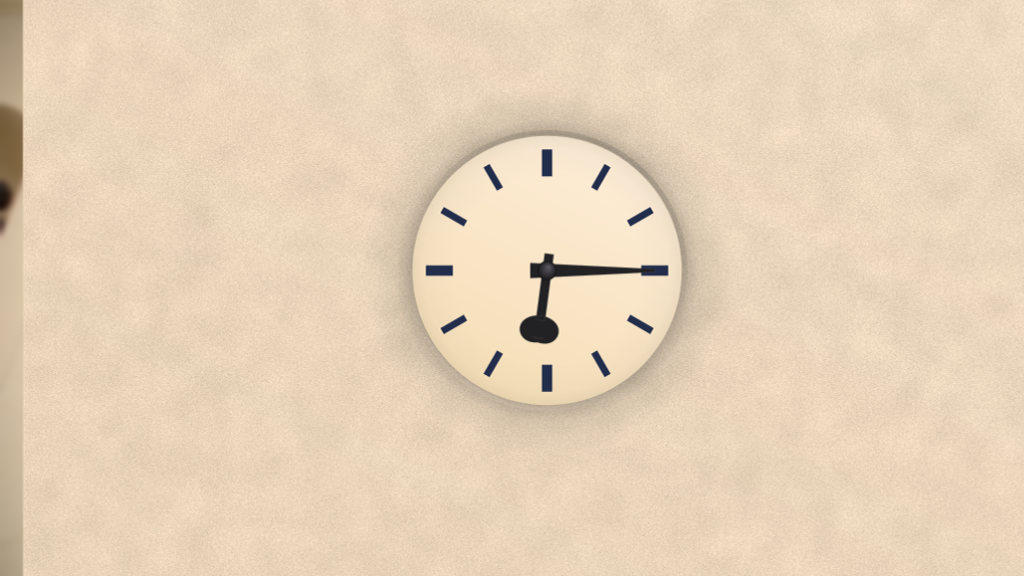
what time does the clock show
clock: 6:15
